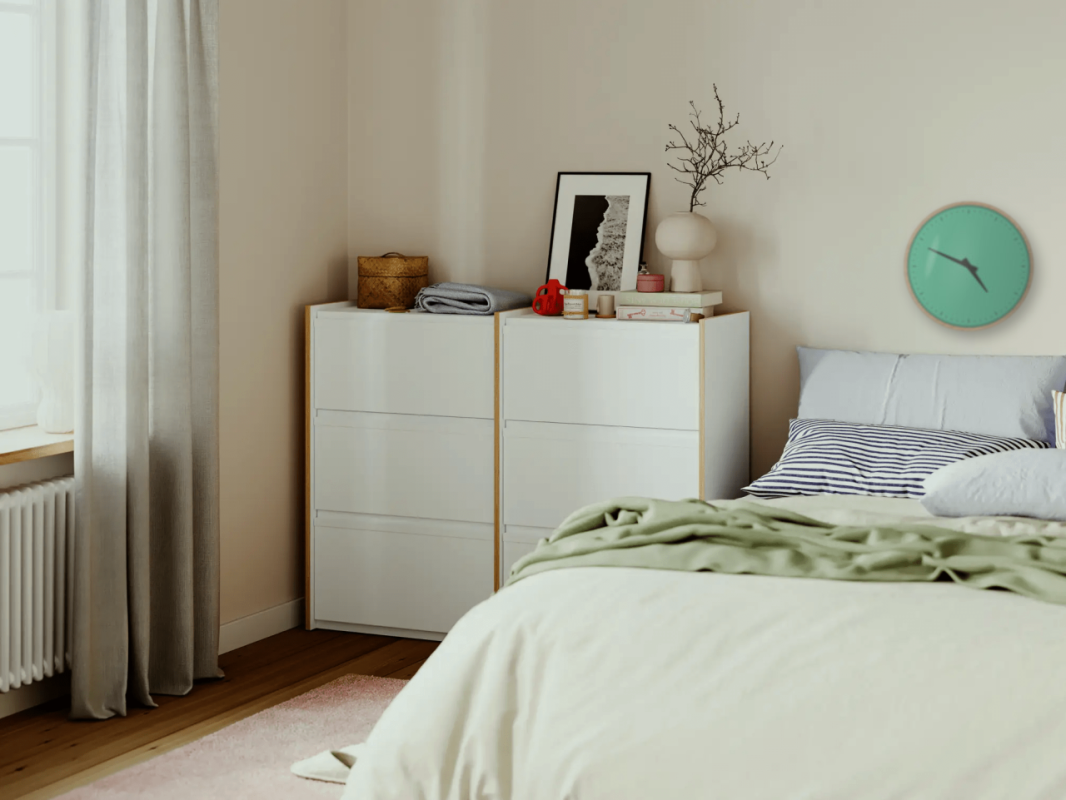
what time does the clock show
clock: 4:49
